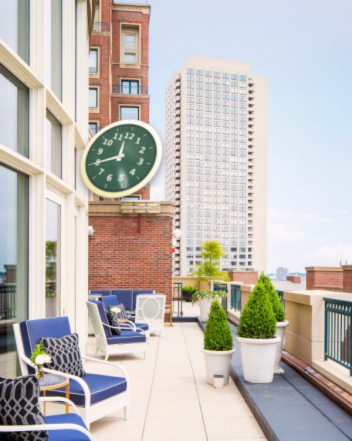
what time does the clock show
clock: 11:40
